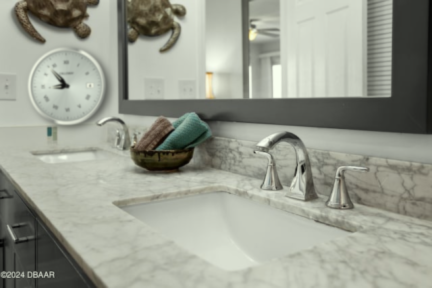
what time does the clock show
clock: 8:53
